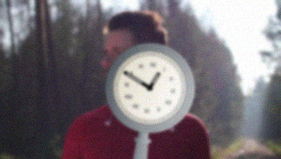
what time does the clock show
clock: 12:49
